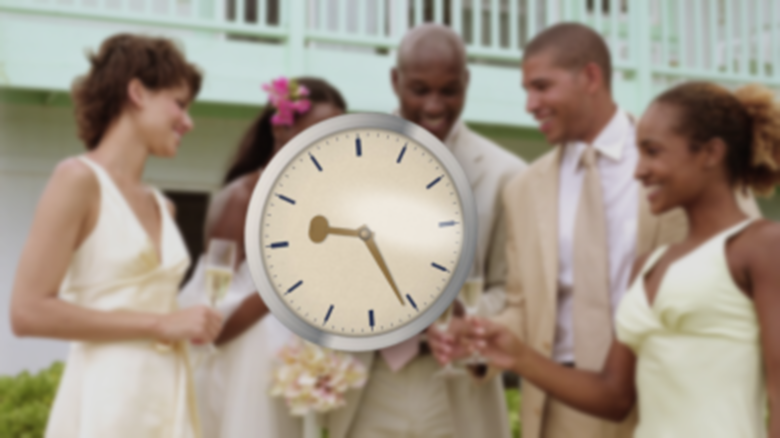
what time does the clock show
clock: 9:26
